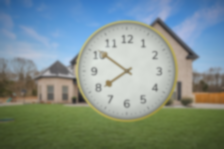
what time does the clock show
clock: 7:51
